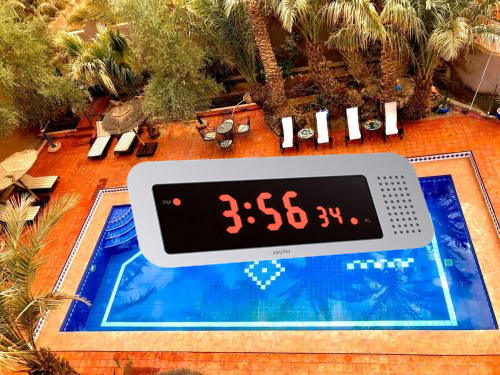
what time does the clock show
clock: 3:56:34
